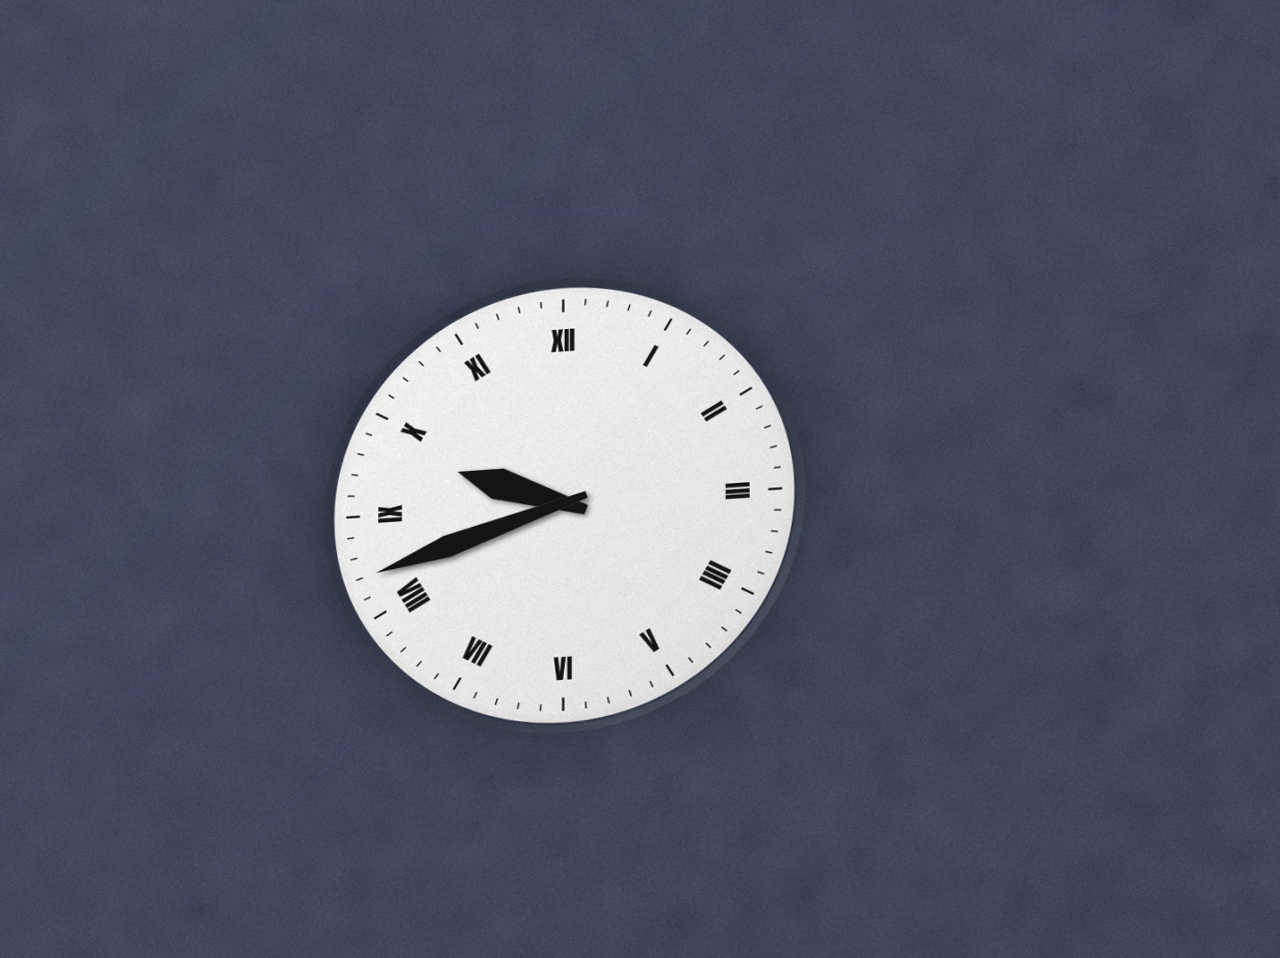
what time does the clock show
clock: 9:42
